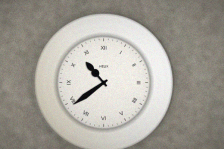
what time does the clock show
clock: 10:39
